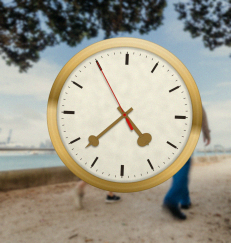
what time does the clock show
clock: 4:37:55
